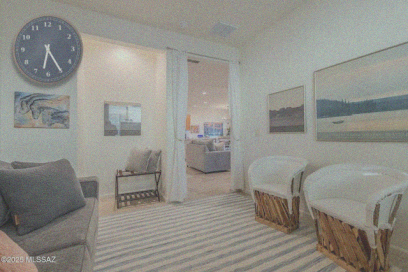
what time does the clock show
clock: 6:25
